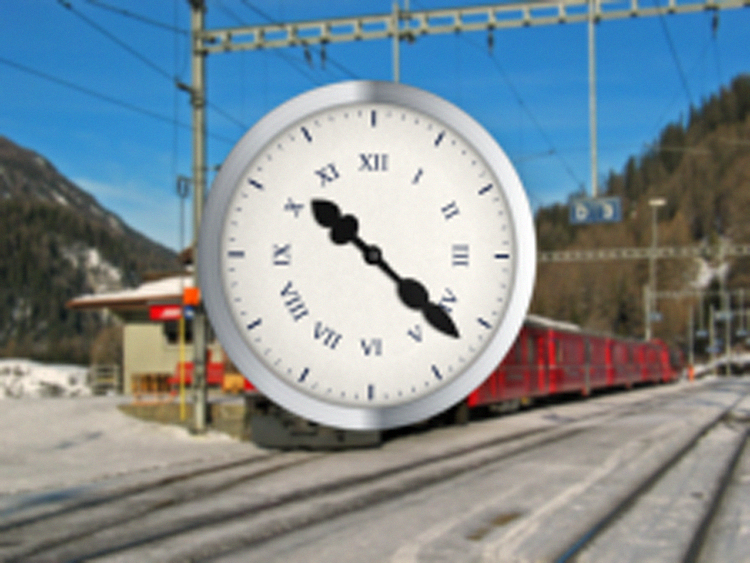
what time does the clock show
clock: 10:22
